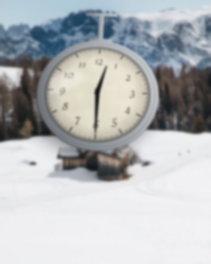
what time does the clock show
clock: 12:30
